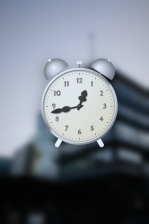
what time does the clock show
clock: 12:43
